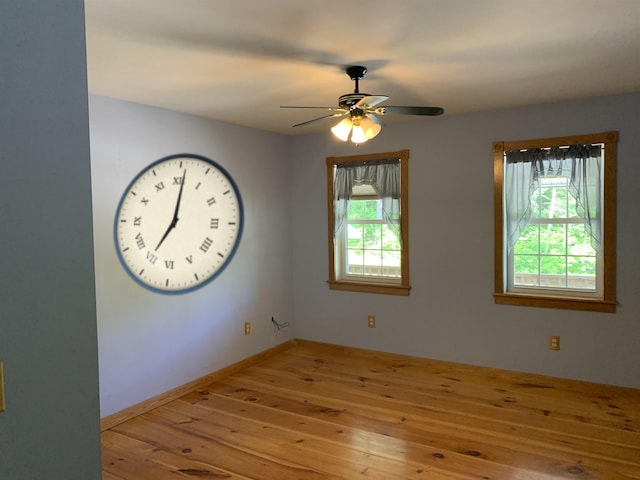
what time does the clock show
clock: 7:01
